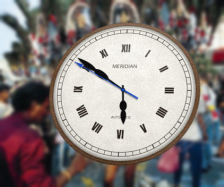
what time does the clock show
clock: 5:50:50
